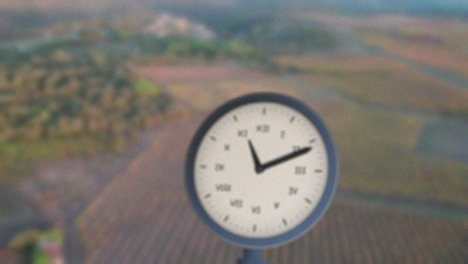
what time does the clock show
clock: 11:11
